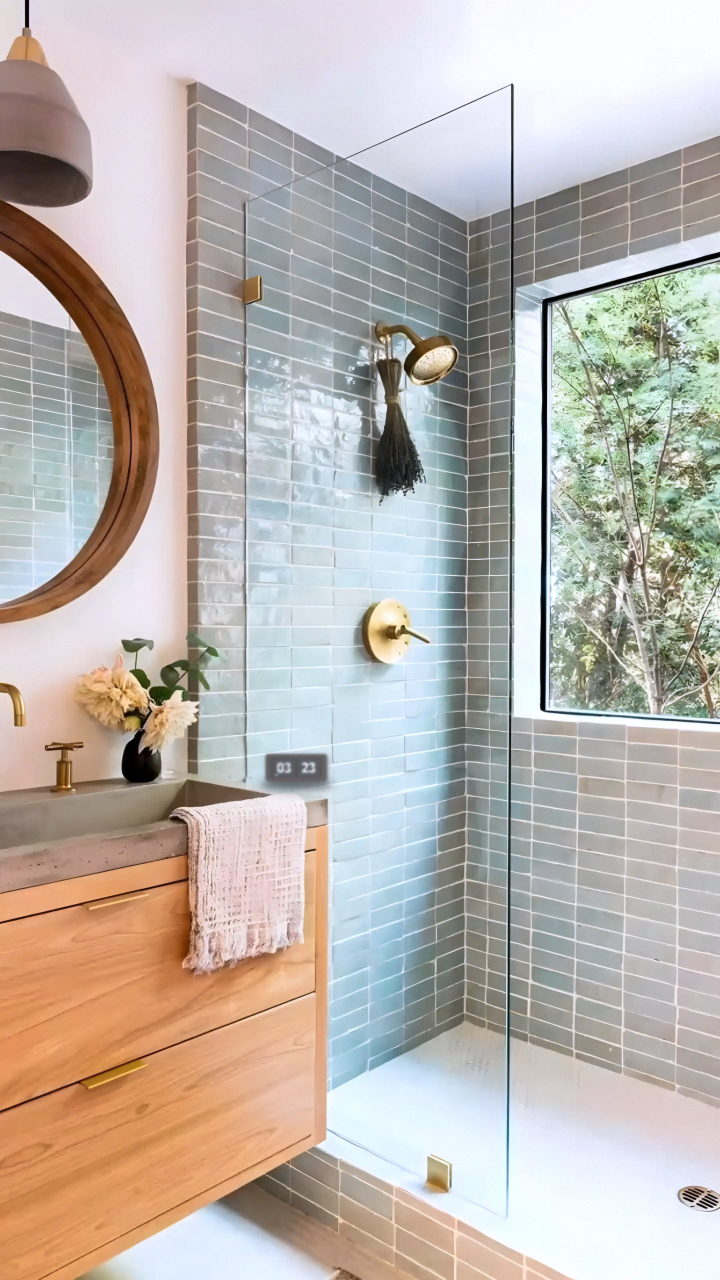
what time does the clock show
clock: 3:23
